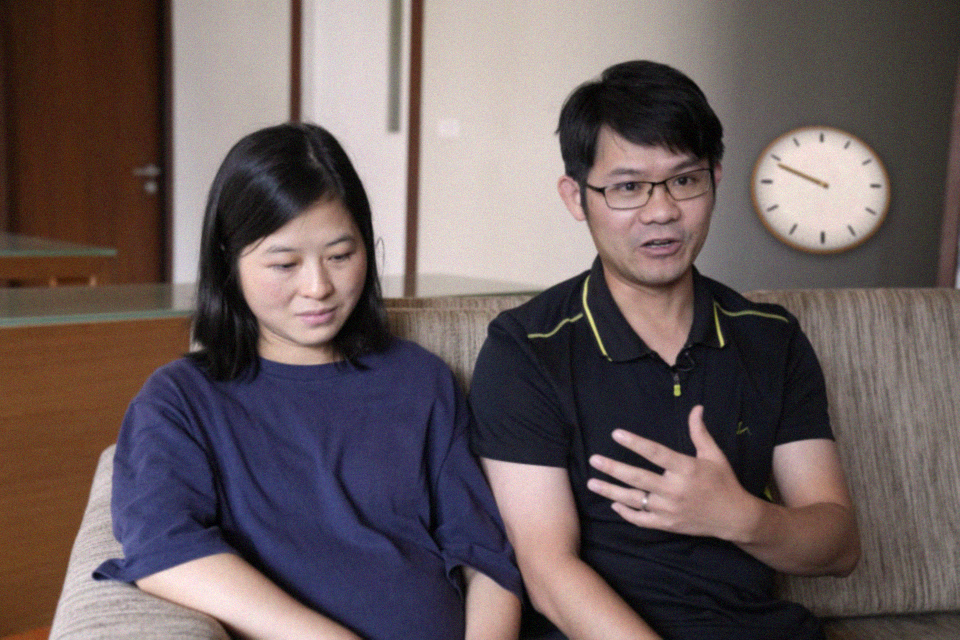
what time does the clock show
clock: 9:49
